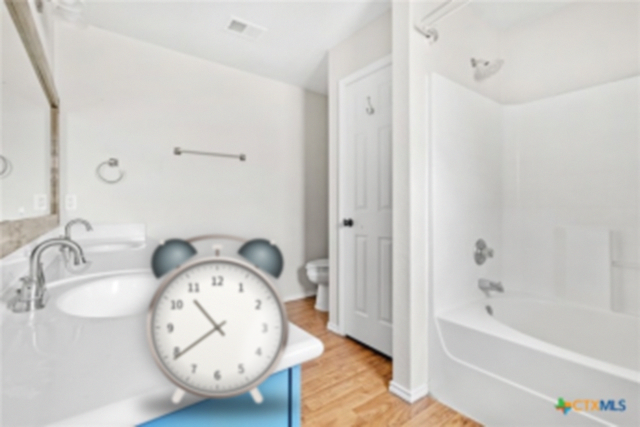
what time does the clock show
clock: 10:39
